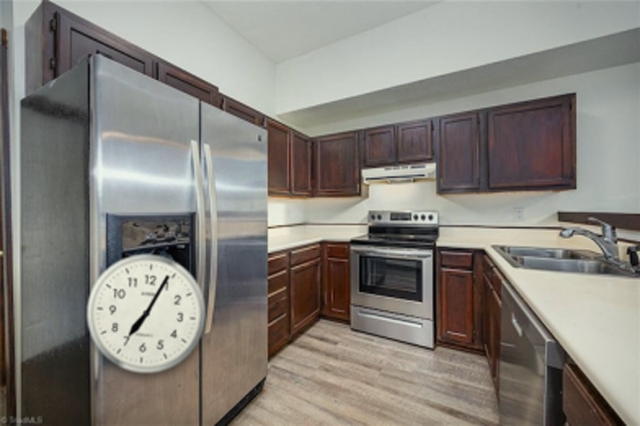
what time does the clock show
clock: 7:04
